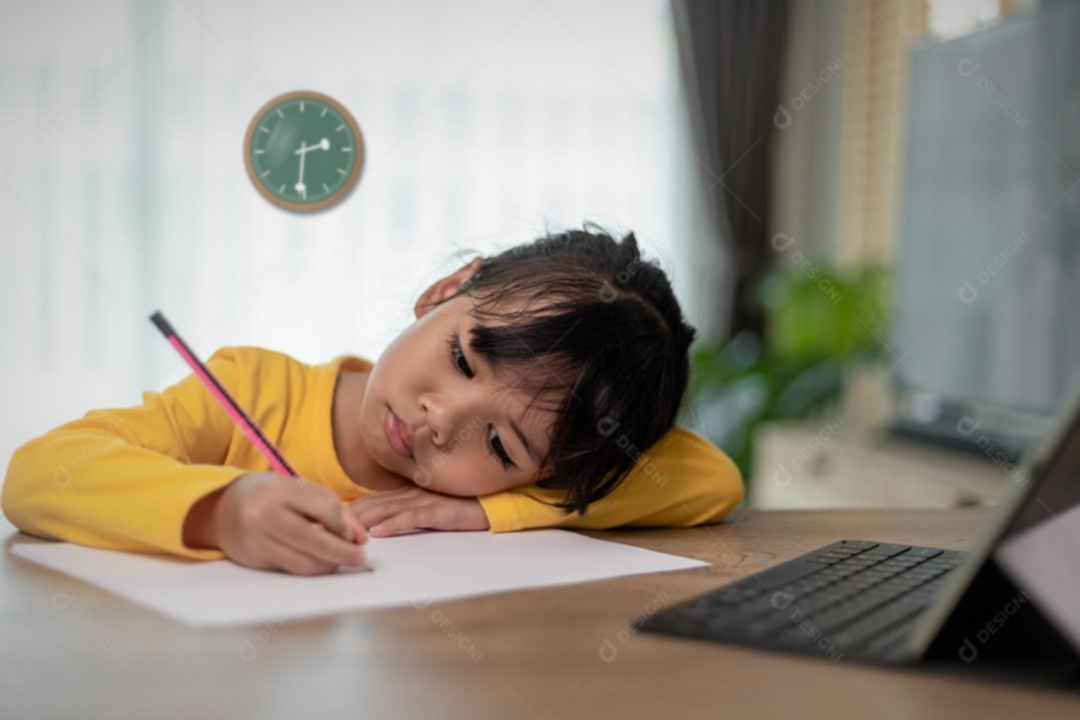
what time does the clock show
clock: 2:31
